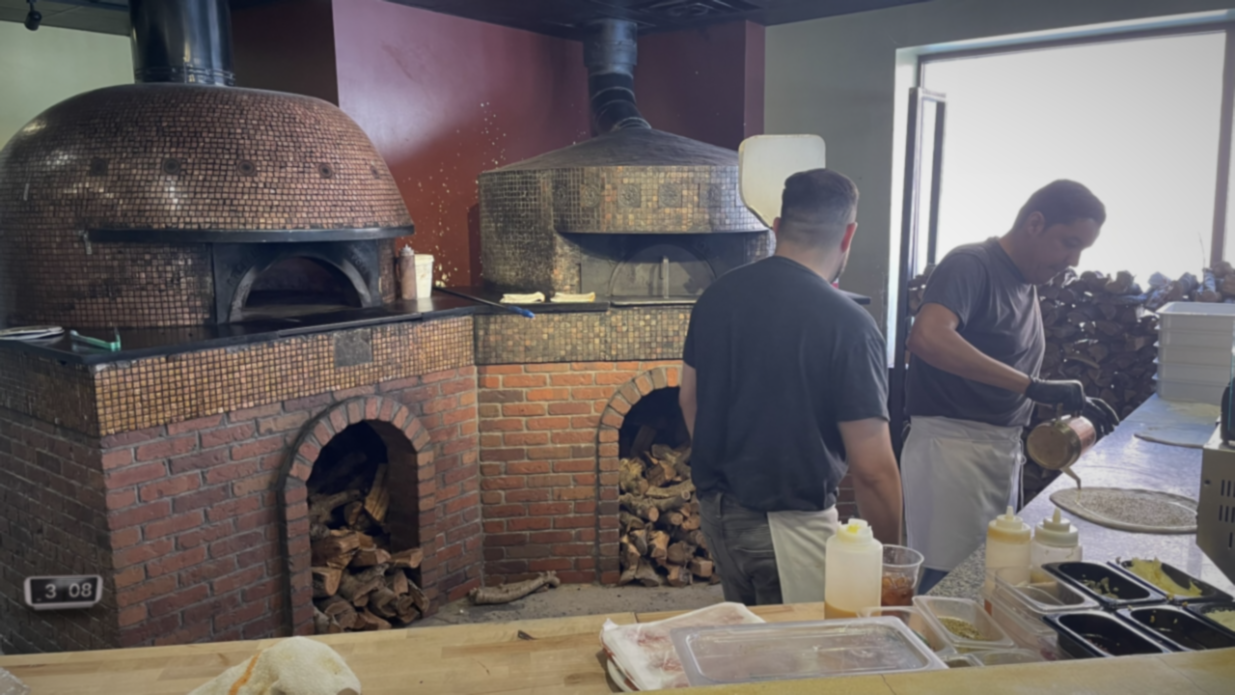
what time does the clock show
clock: 3:08
